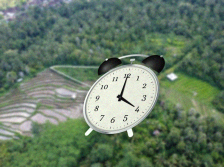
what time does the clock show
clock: 4:00
